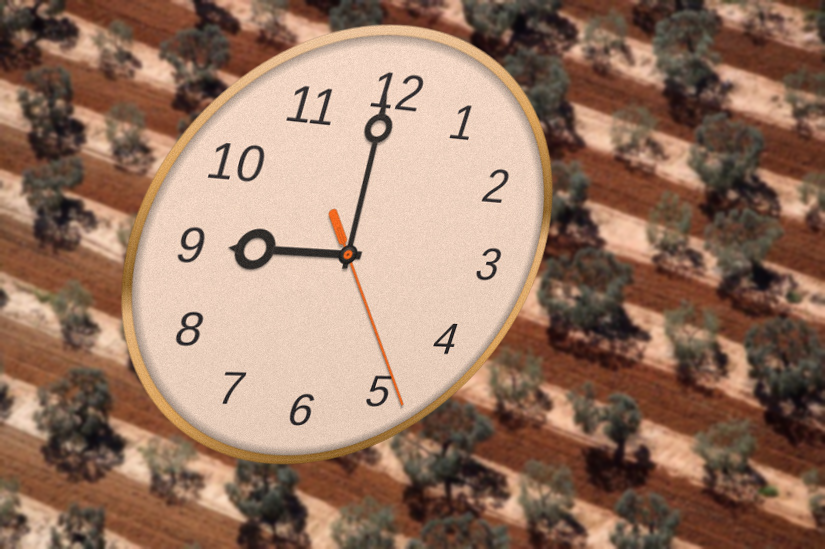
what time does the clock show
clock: 8:59:24
